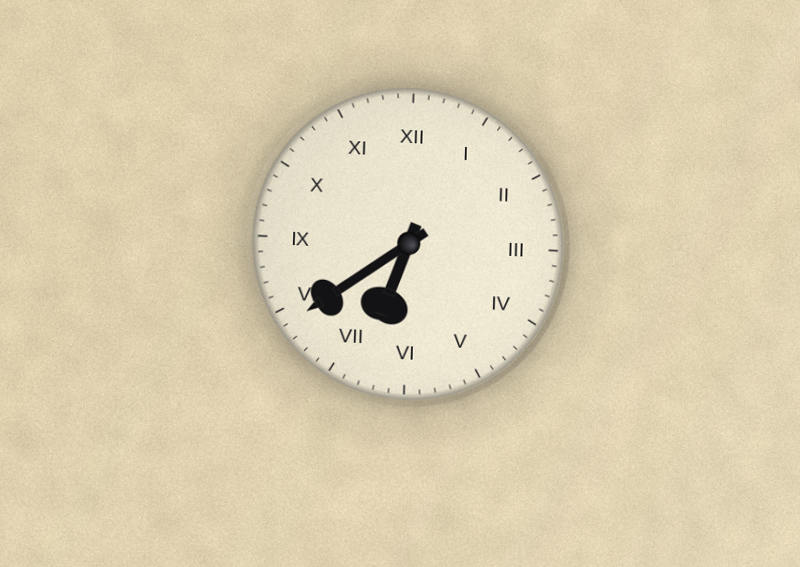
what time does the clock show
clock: 6:39
